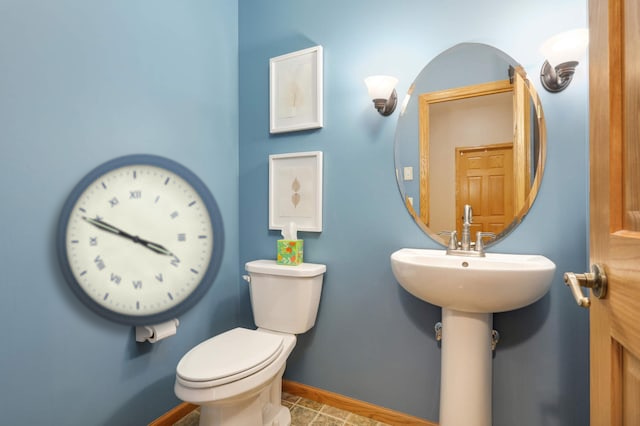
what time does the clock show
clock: 3:49
